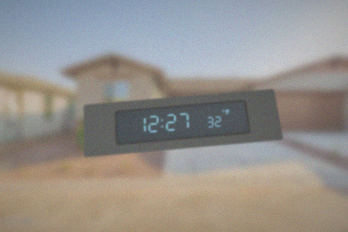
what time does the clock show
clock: 12:27
